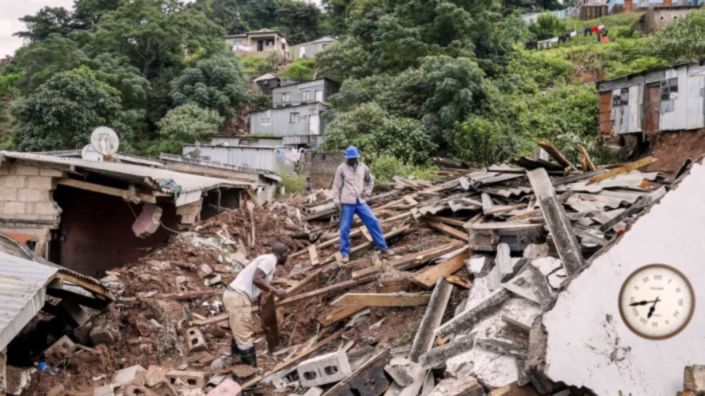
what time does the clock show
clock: 6:43
